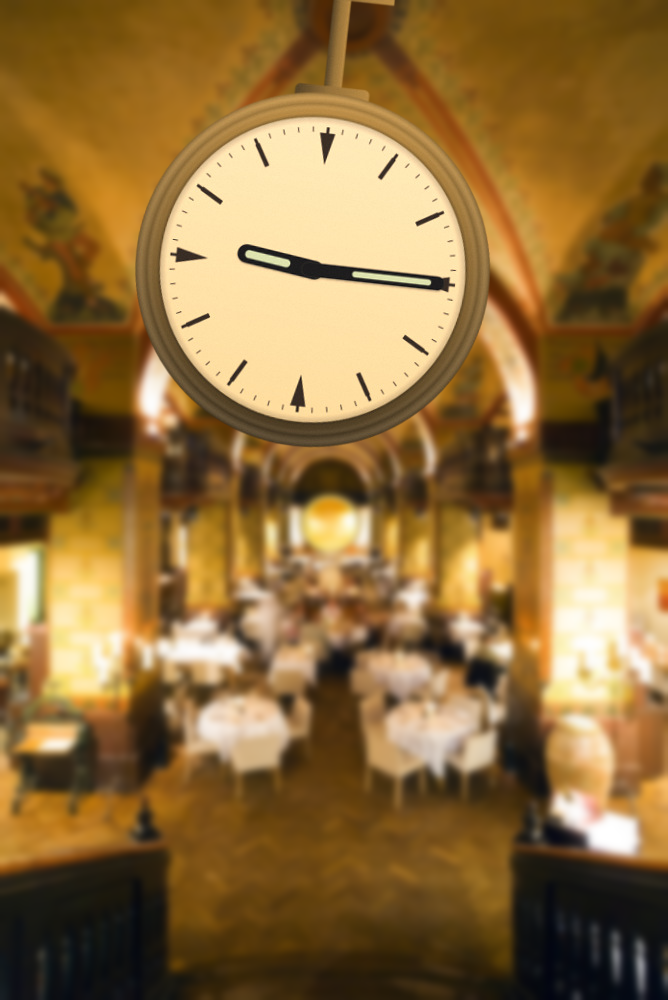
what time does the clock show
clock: 9:15
